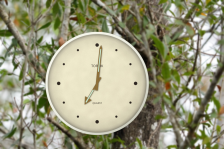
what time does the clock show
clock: 7:01
